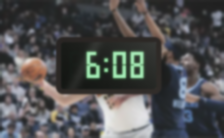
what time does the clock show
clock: 6:08
